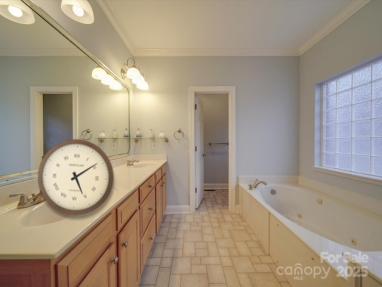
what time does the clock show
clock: 5:09
